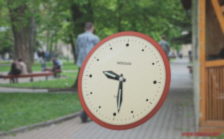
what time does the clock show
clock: 9:29
